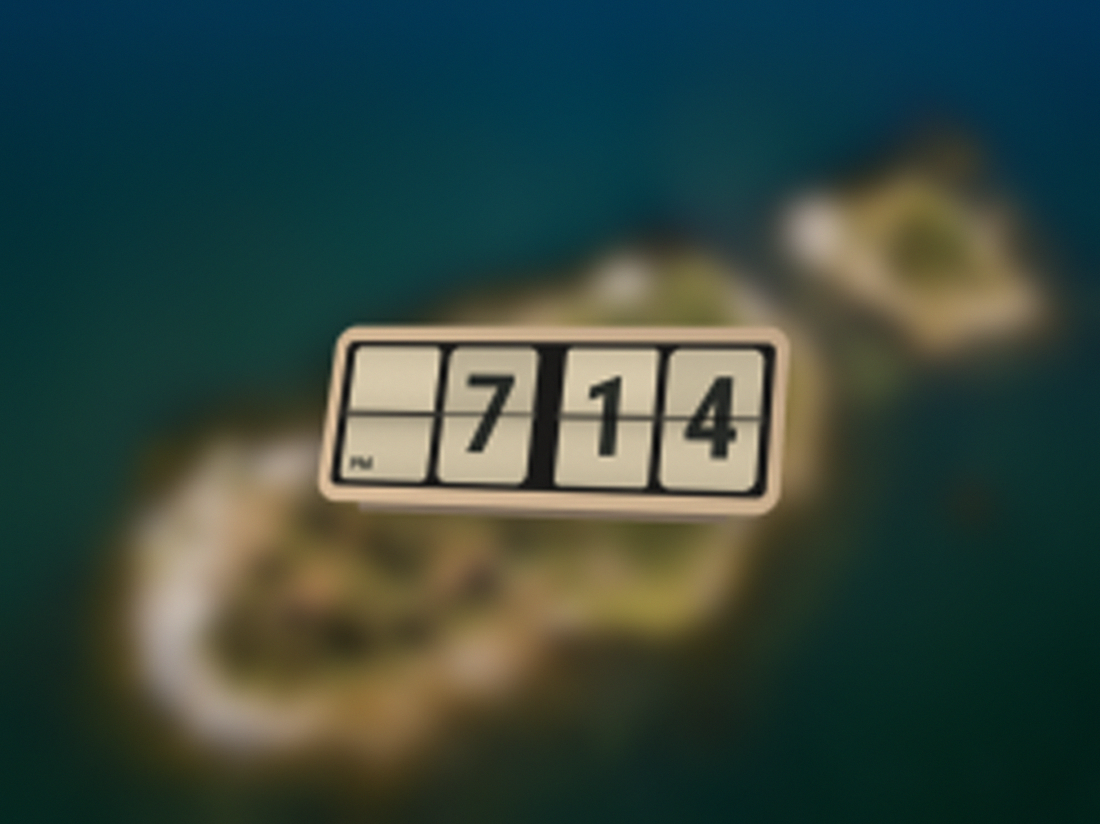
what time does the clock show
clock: 7:14
